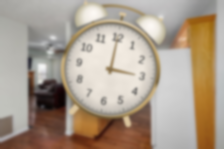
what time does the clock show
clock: 3:00
